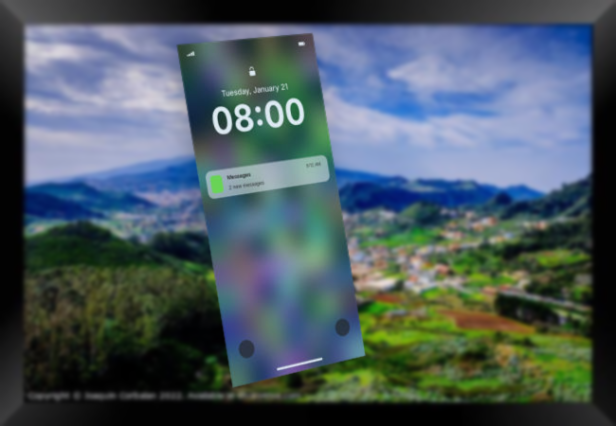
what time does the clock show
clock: 8:00
